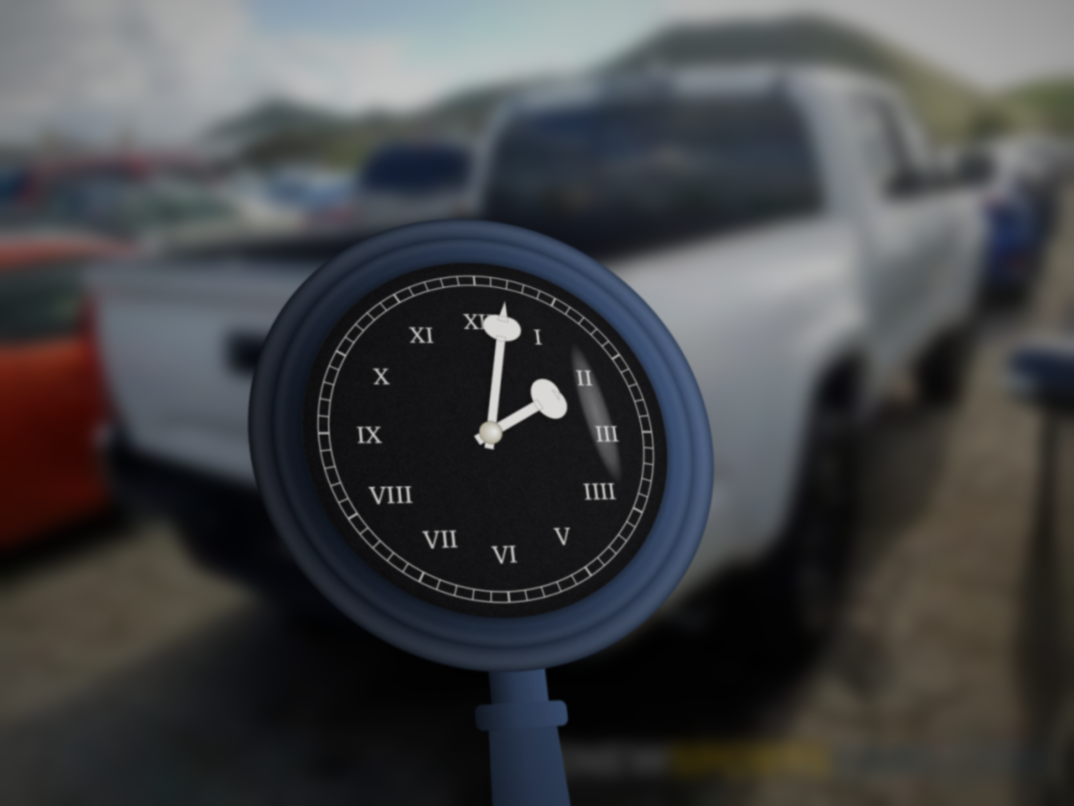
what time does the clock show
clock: 2:02
